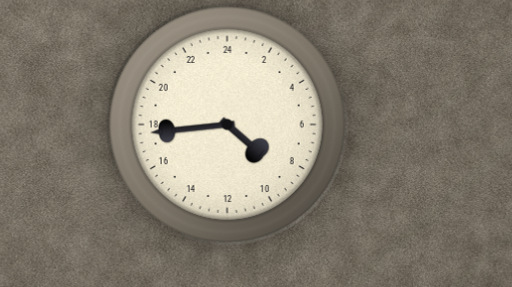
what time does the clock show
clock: 8:44
